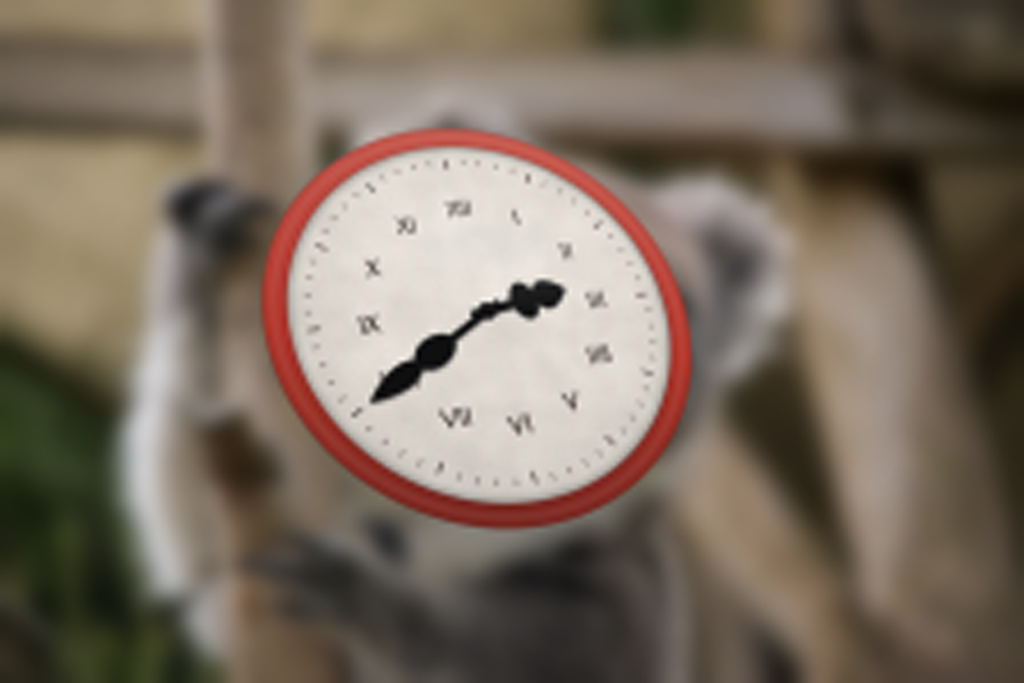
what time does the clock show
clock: 2:40
